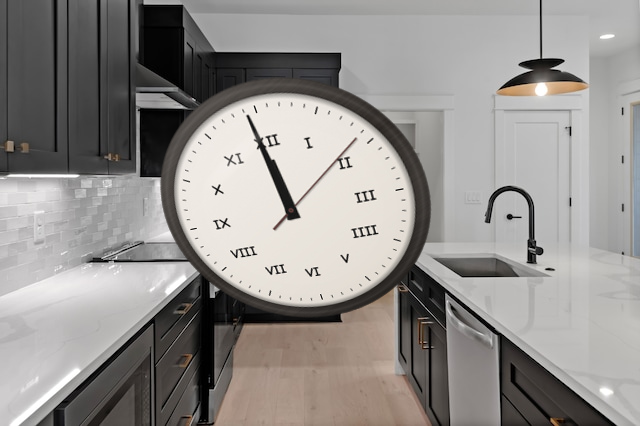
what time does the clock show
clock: 11:59:09
